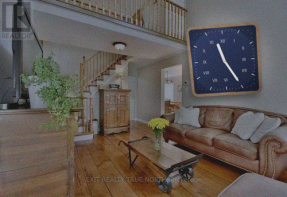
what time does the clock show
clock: 11:25
